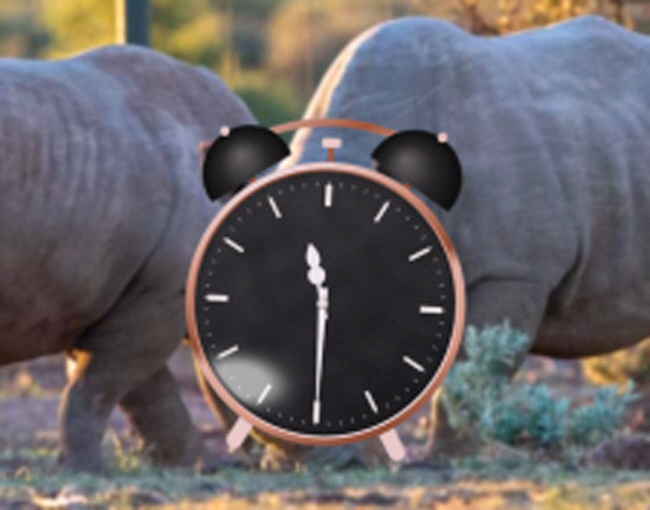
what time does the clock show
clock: 11:30
